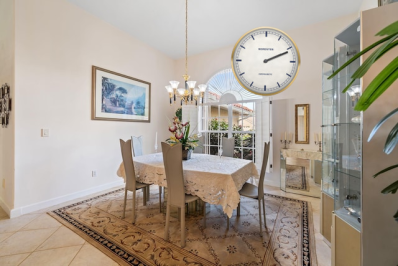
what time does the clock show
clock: 2:11
